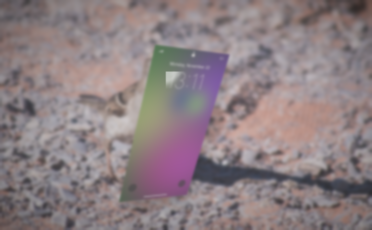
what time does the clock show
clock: 13:11
